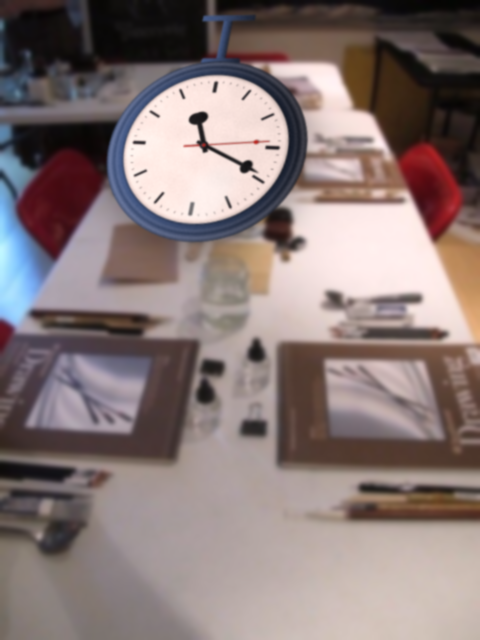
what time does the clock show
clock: 11:19:14
